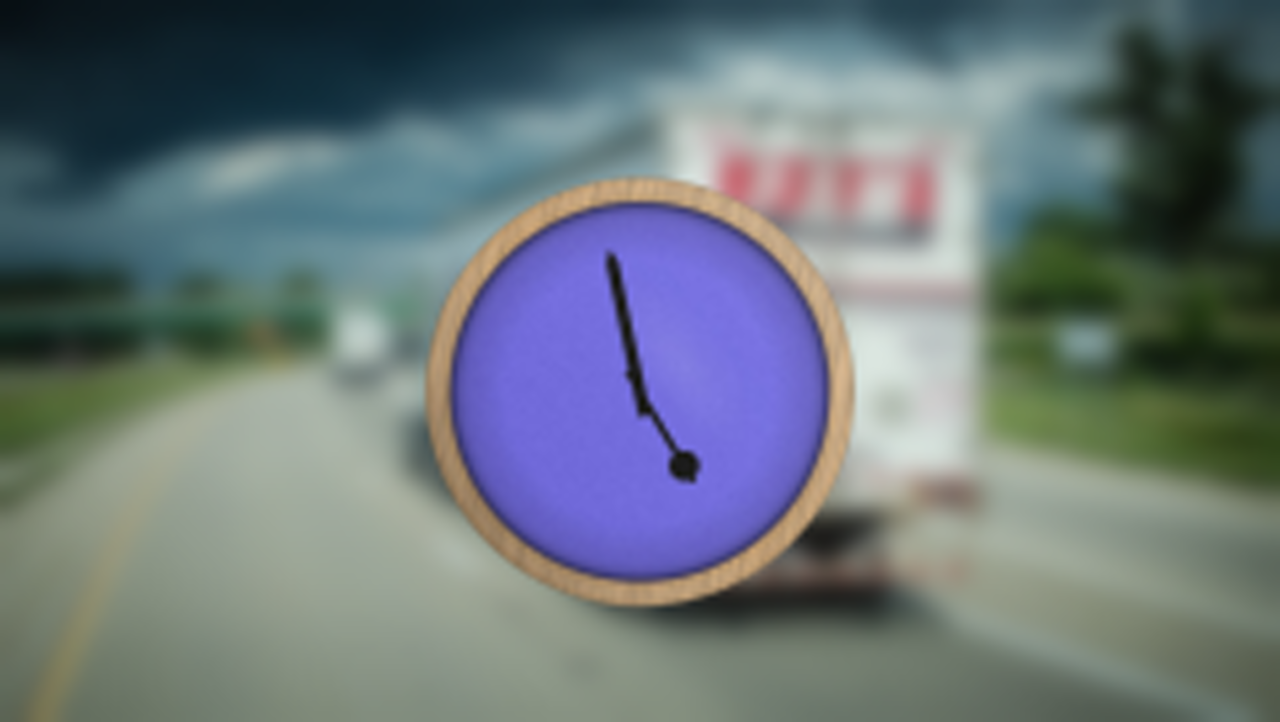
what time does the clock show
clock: 4:58
